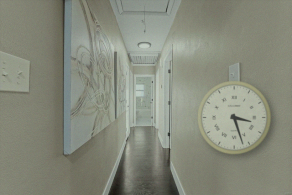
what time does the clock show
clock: 3:27
